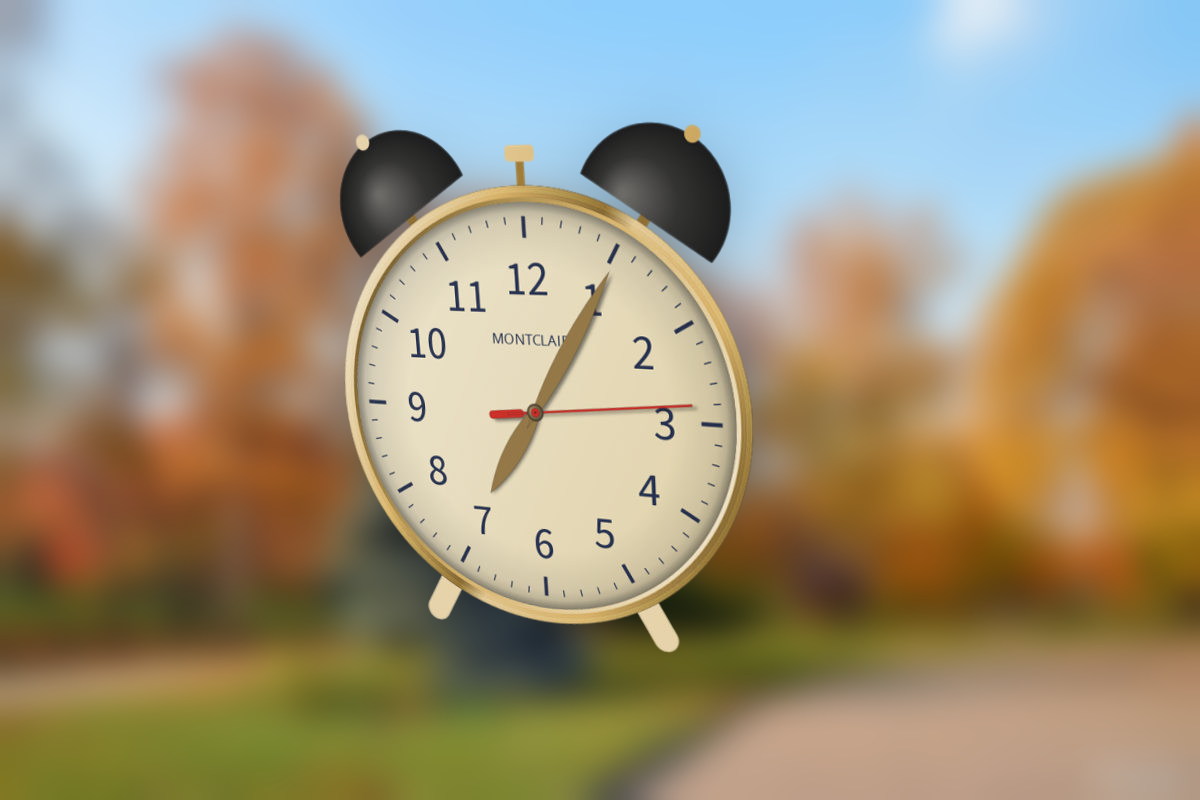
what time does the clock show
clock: 7:05:14
